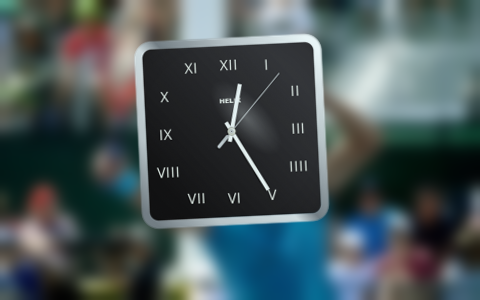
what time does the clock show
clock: 12:25:07
